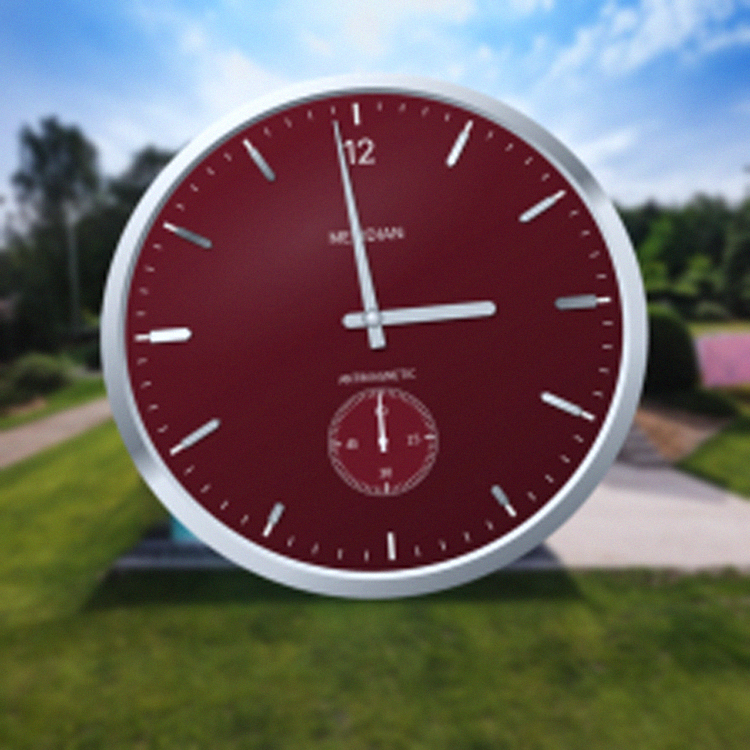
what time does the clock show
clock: 2:59
